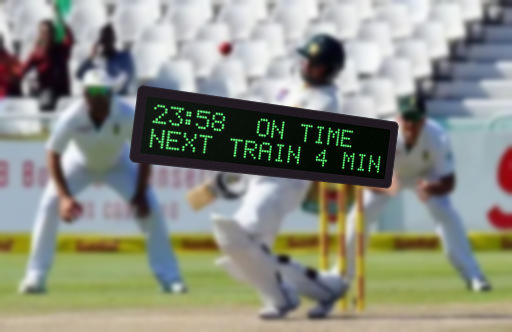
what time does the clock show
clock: 23:58
